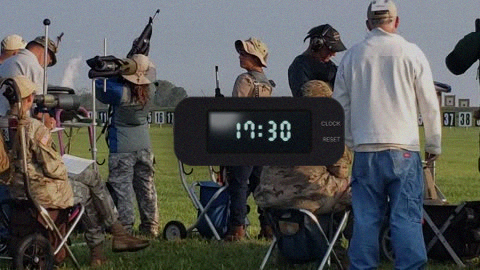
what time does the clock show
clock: 17:30
